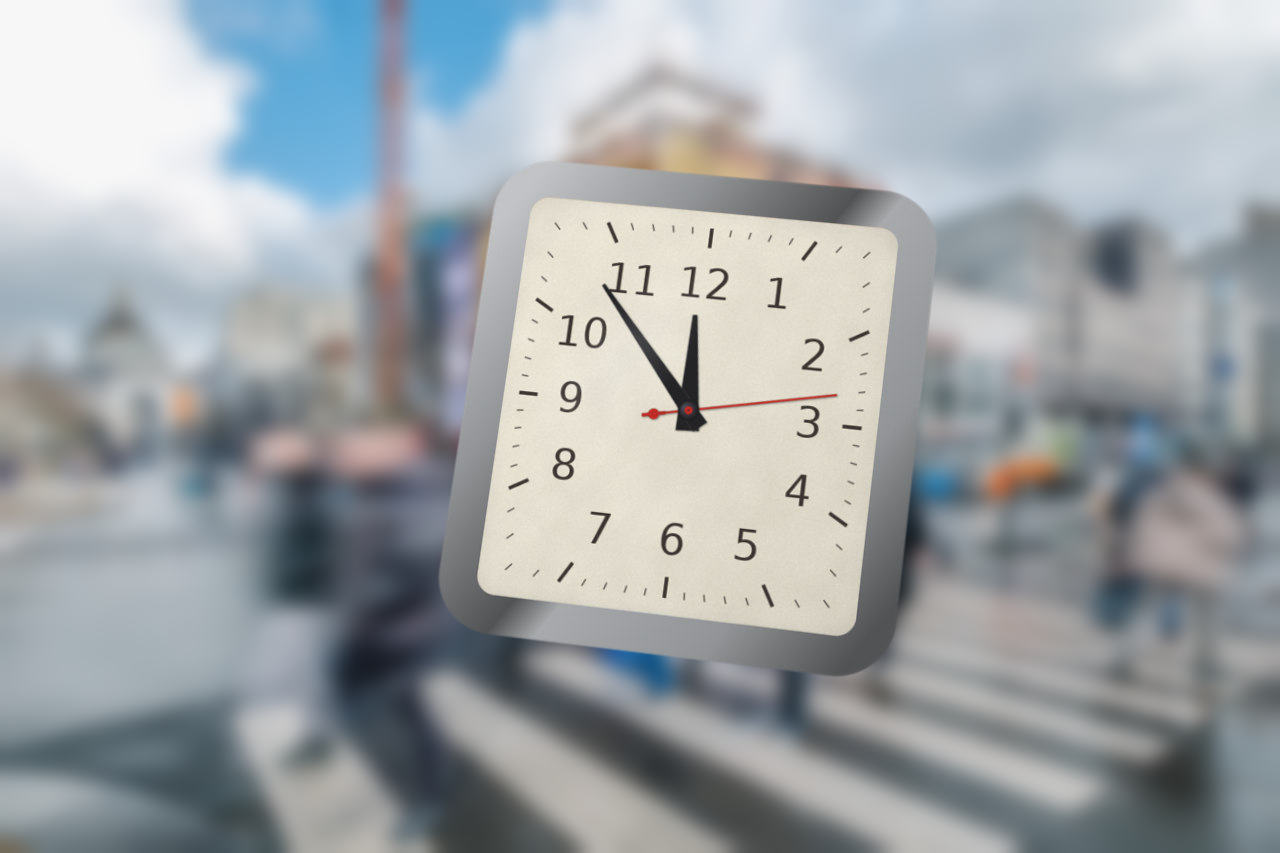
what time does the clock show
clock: 11:53:13
